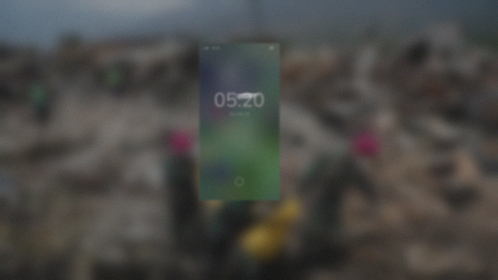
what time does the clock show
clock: 5:20
